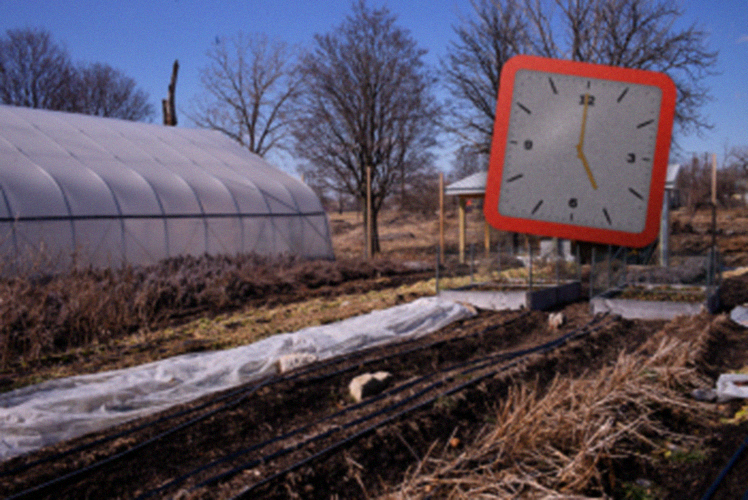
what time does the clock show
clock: 5:00
